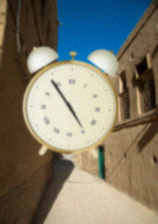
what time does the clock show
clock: 4:54
